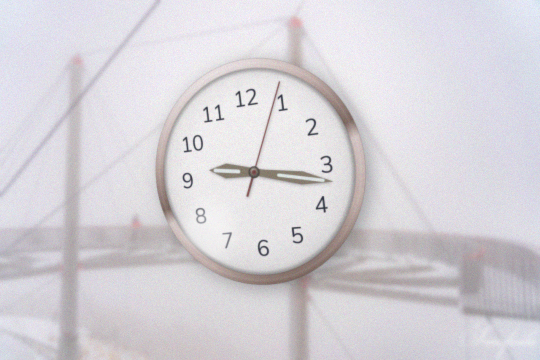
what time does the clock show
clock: 9:17:04
